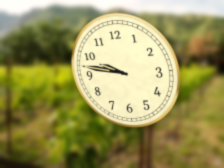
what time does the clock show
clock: 9:47
